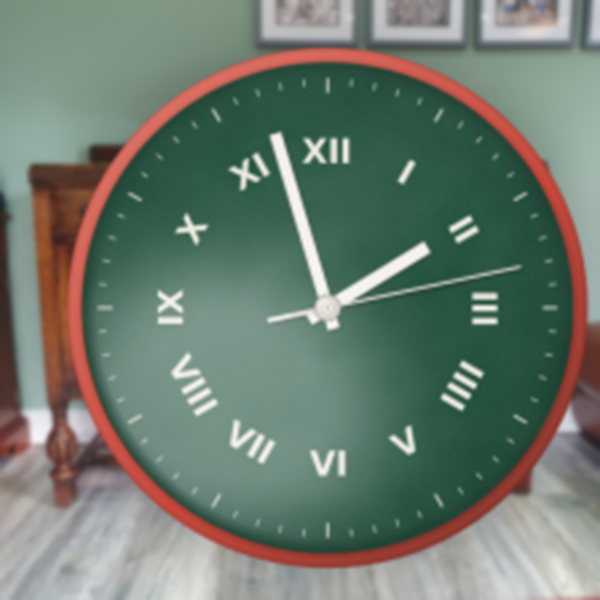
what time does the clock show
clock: 1:57:13
